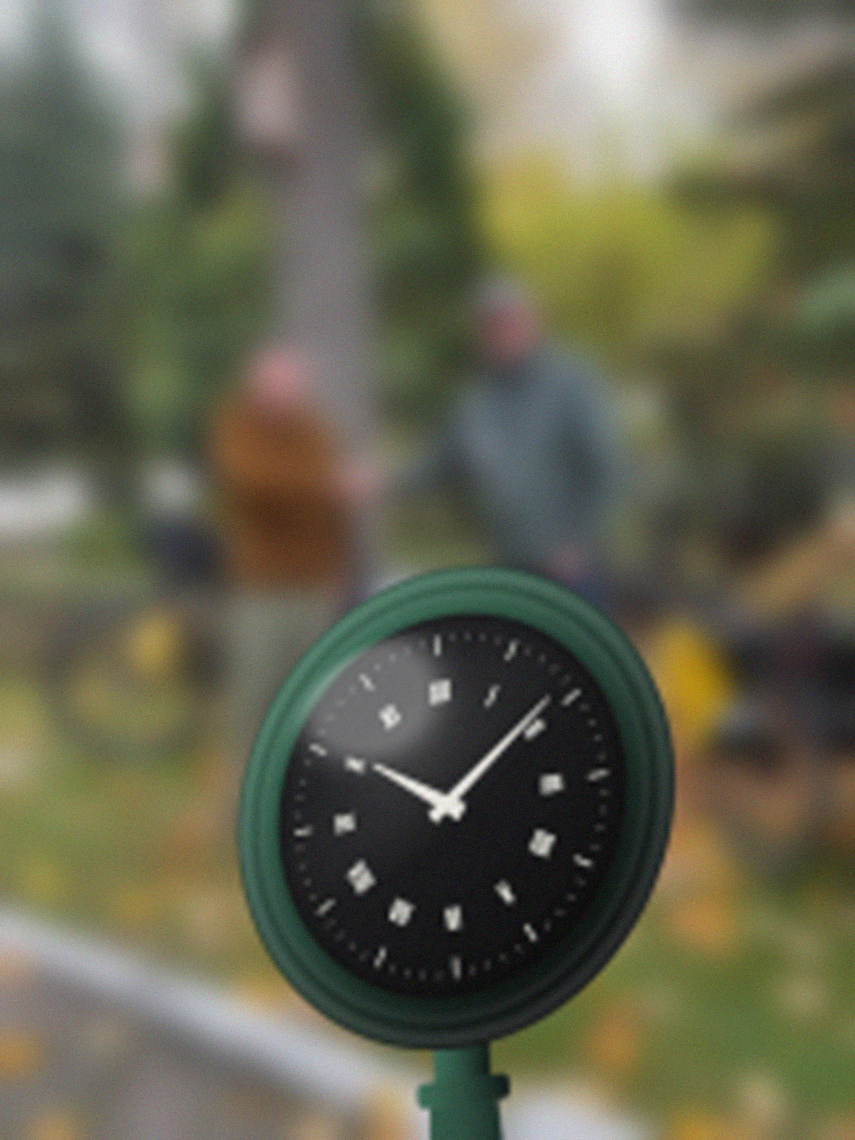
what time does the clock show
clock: 10:09
